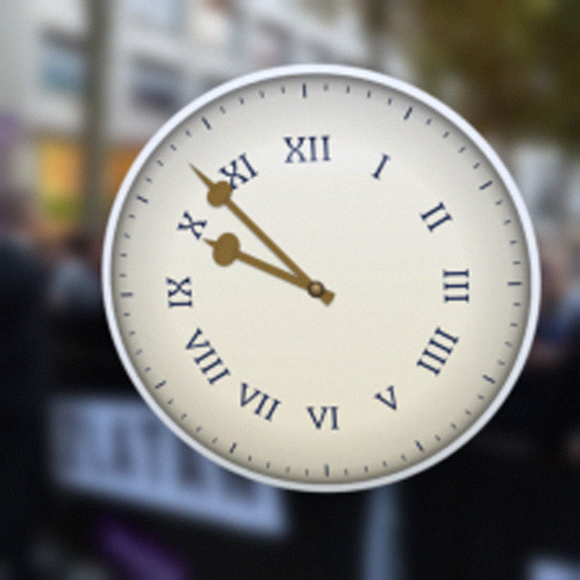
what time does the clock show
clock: 9:53
